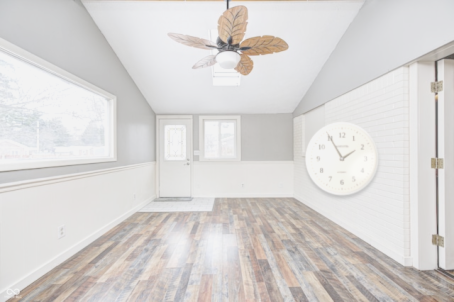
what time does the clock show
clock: 1:55
